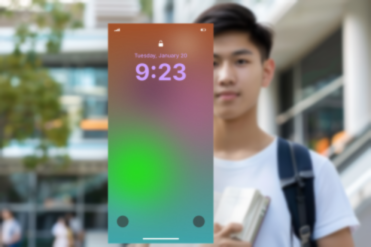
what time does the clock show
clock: 9:23
